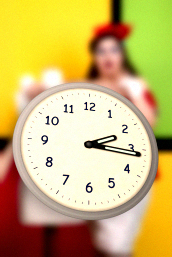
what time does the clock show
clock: 2:16
